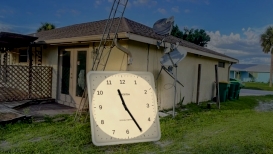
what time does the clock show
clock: 11:25
